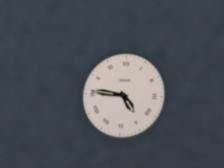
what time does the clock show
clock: 4:46
